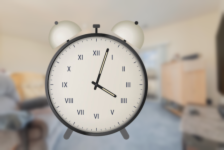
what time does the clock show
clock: 4:03
